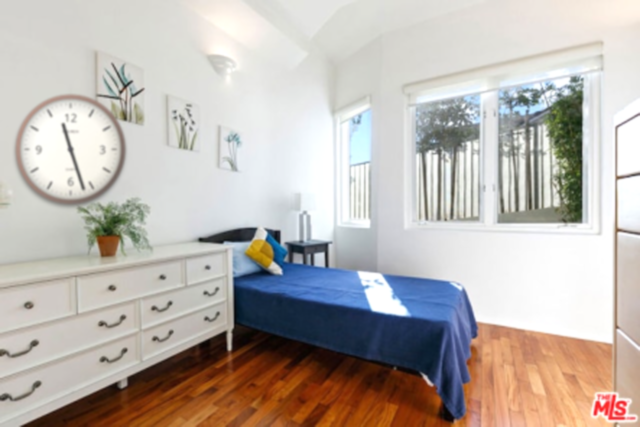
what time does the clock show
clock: 11:27
